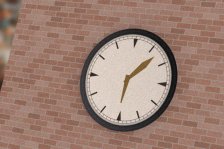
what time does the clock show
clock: 6:07
